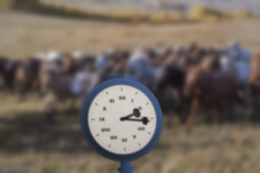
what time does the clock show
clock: 2:16
